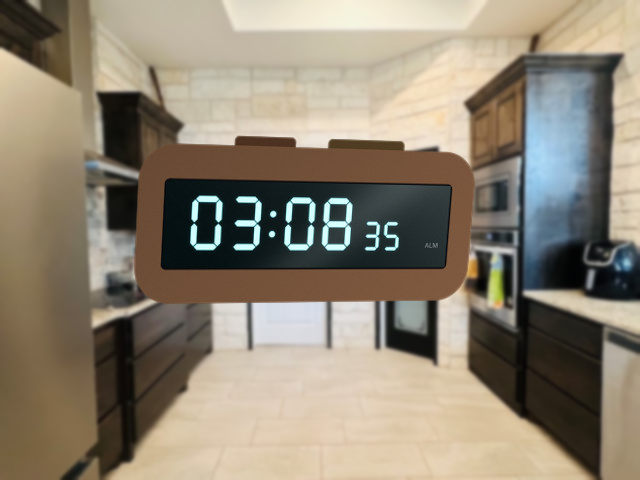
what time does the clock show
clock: 3:08:35
